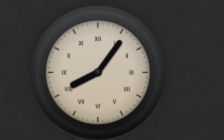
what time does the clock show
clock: 8:06
